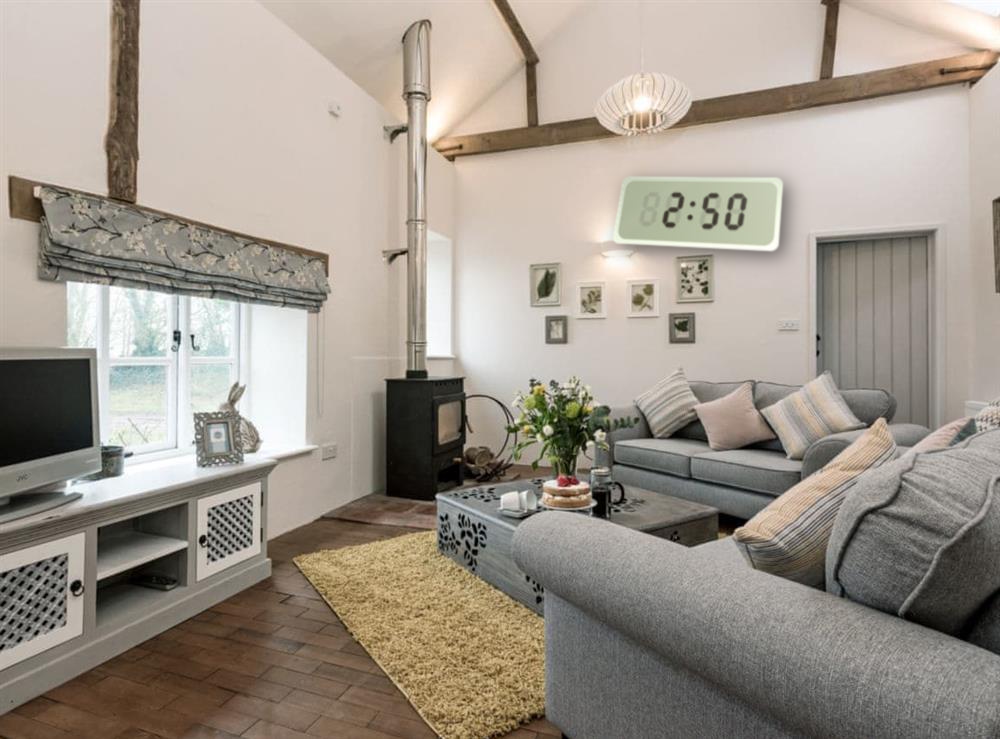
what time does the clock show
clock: 2:50
